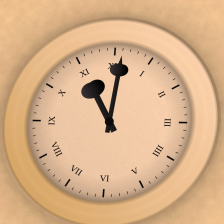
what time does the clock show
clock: 11:01
